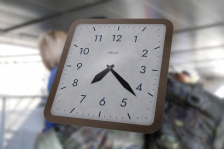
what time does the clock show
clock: 7:22
